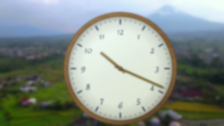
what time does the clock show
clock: 10:19
